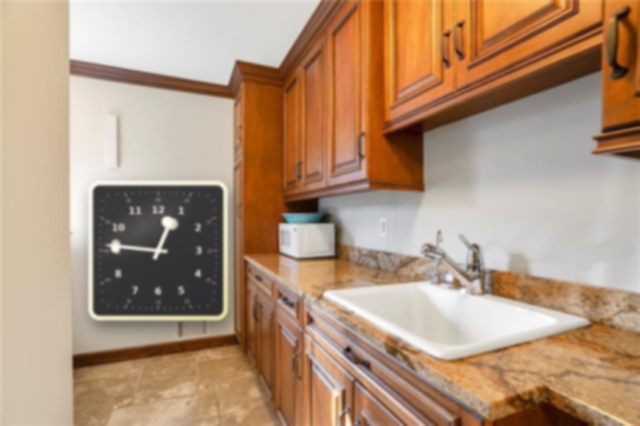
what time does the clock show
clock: 12:46
